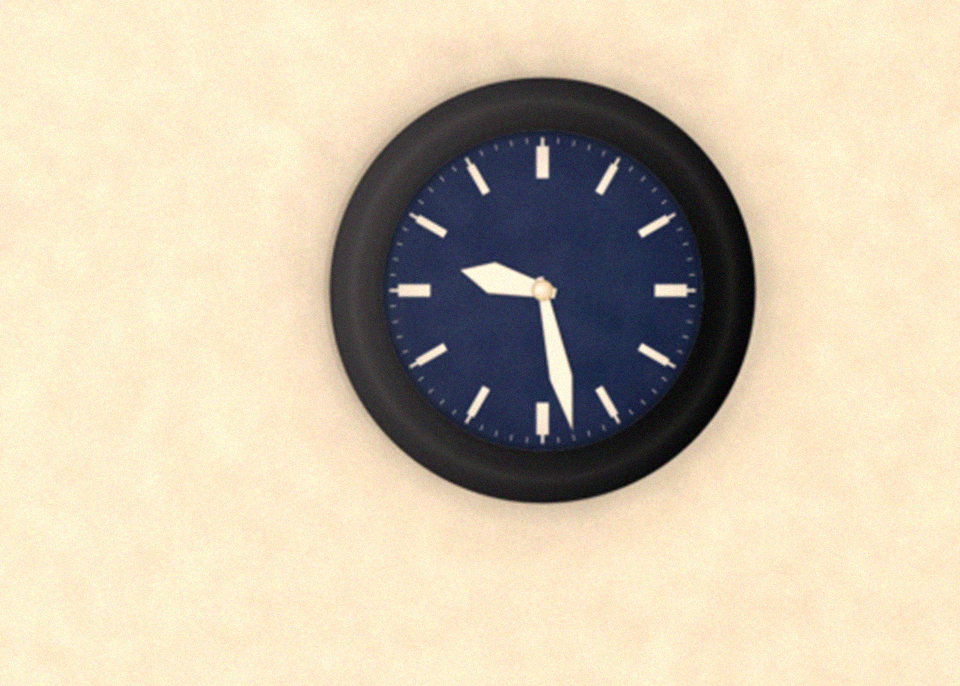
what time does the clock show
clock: 9:28
